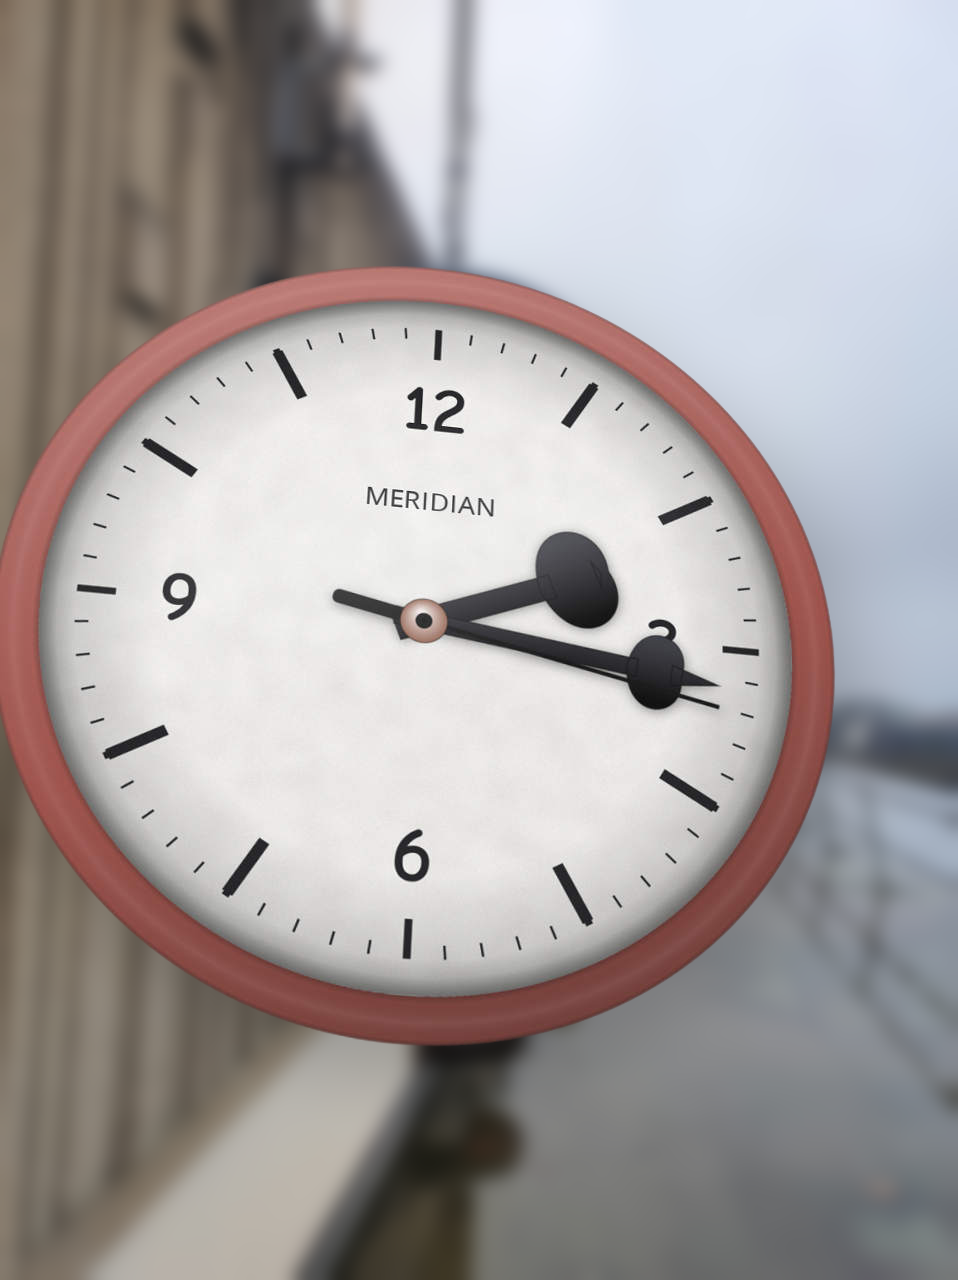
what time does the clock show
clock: 2:16:17
